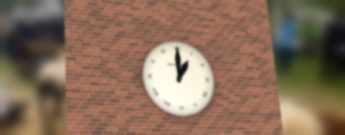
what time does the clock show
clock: 1:00
